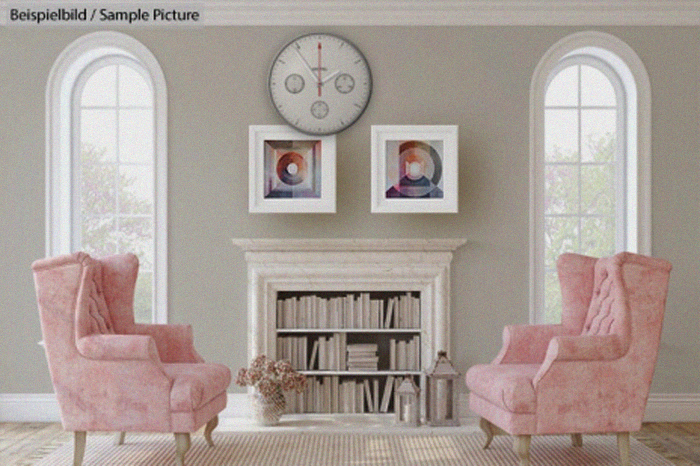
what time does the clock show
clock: 1:54
